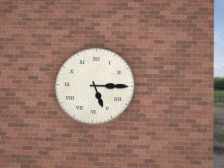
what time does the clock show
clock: 5:15
